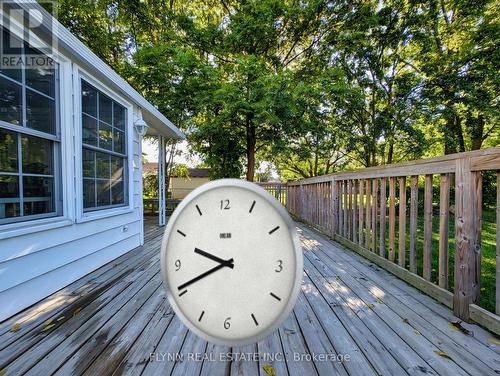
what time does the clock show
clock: 9:41
